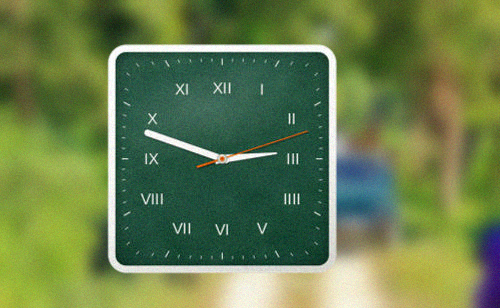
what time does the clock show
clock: 2:48:12
